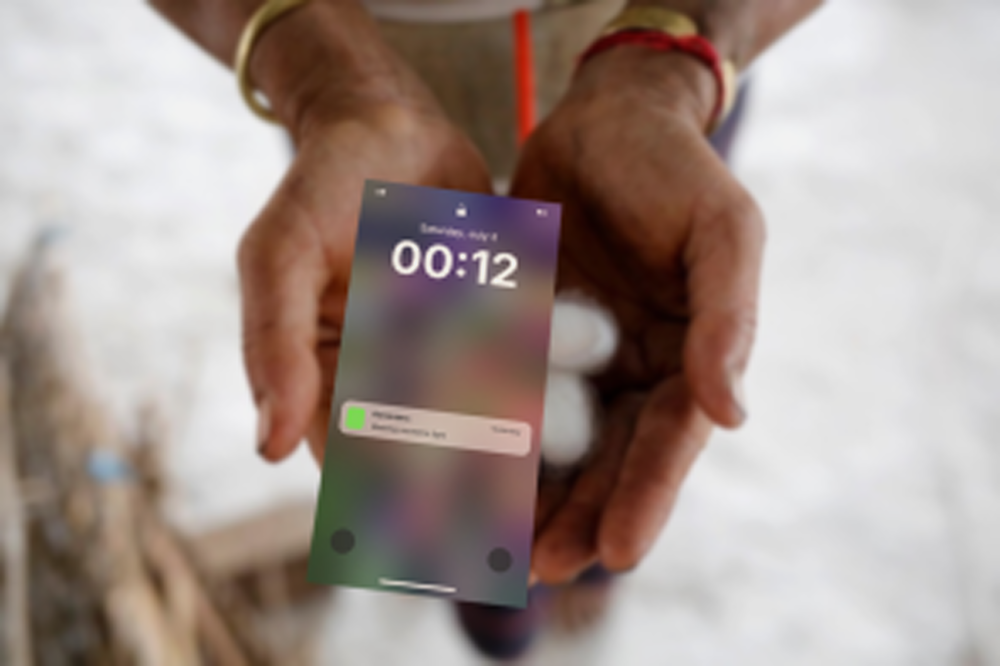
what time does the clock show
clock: 0:12
